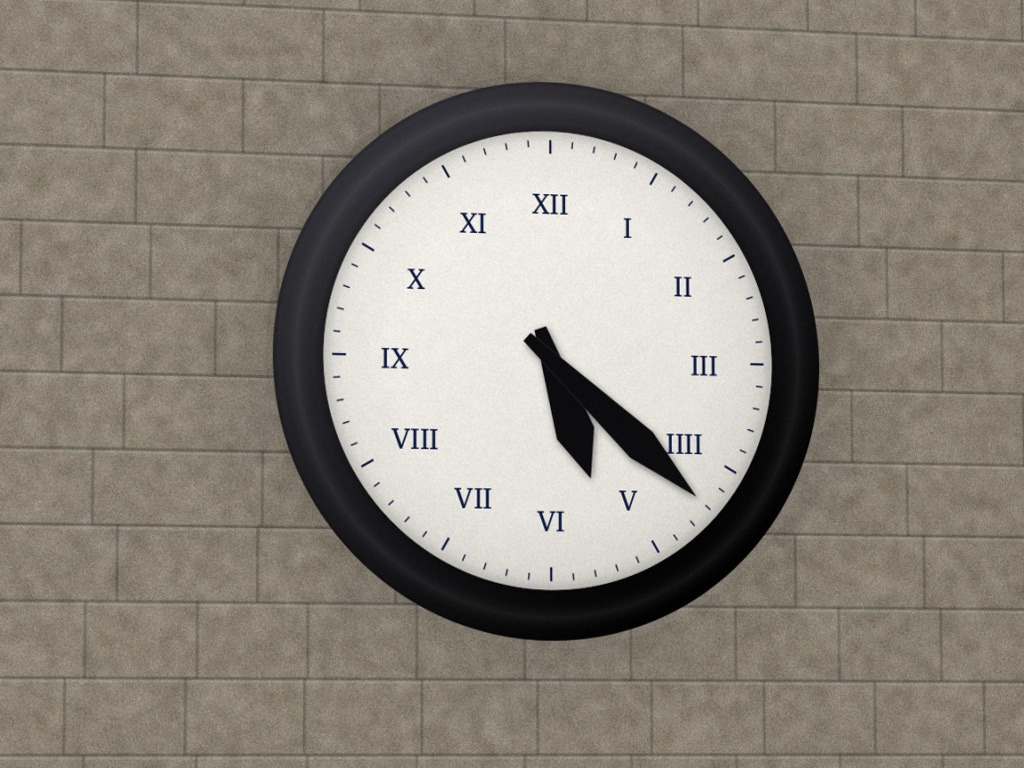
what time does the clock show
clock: 5:22
